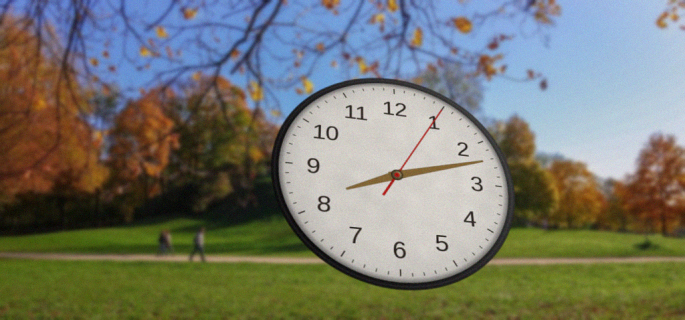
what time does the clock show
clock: 8:12:05
